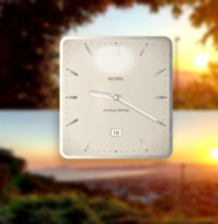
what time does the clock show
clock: 9:20
